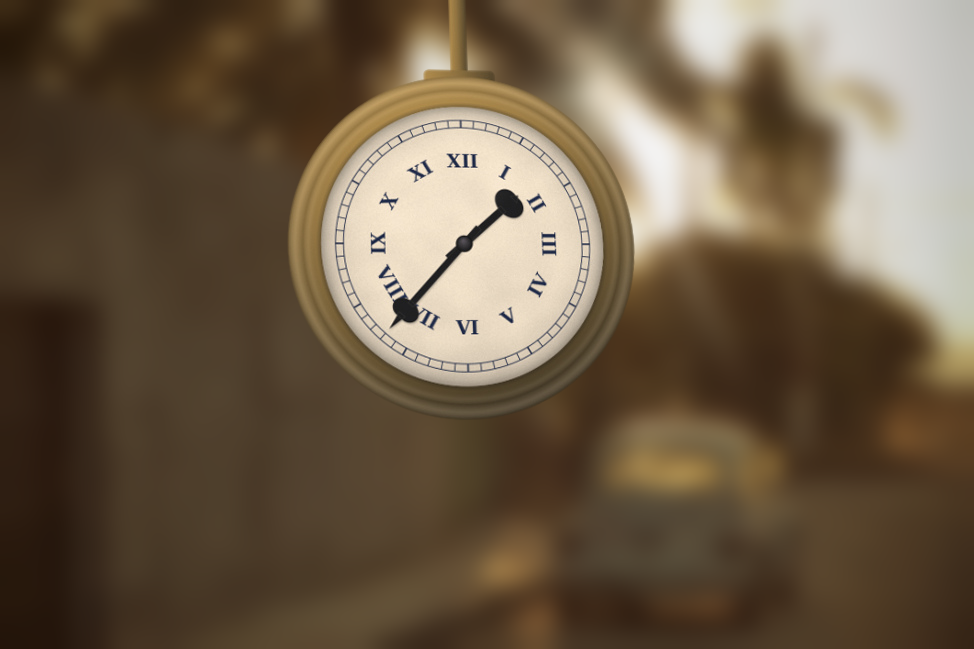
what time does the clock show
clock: 1:37
